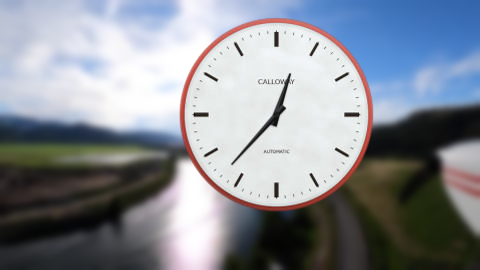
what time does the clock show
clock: 12:37
